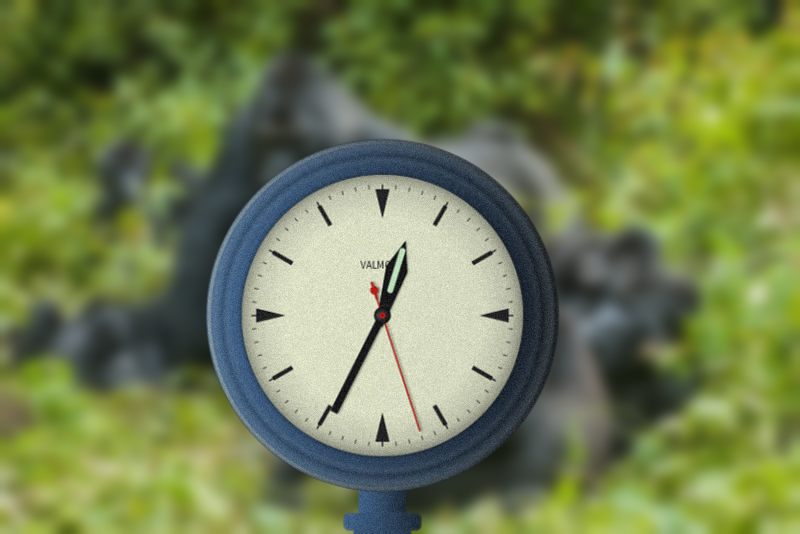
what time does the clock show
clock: 12:34:27
